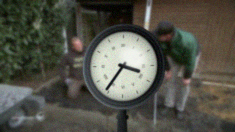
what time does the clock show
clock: 3:36
